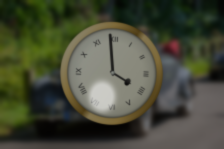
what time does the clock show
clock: 3:59
